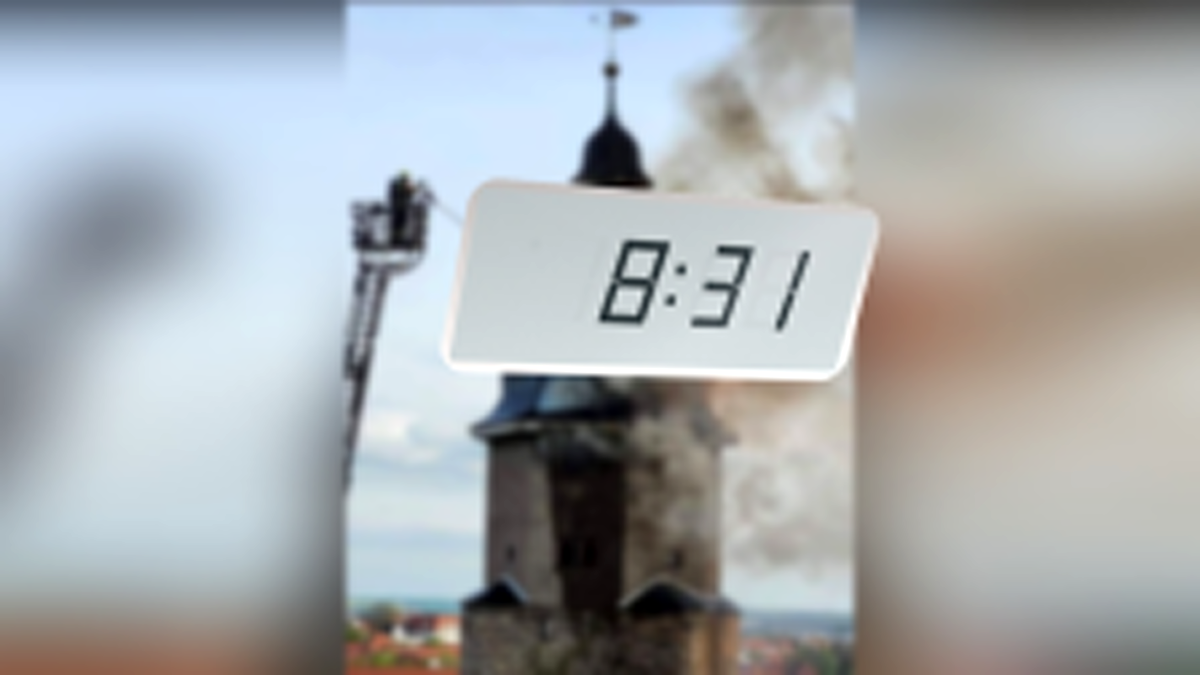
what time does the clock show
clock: 8:31
